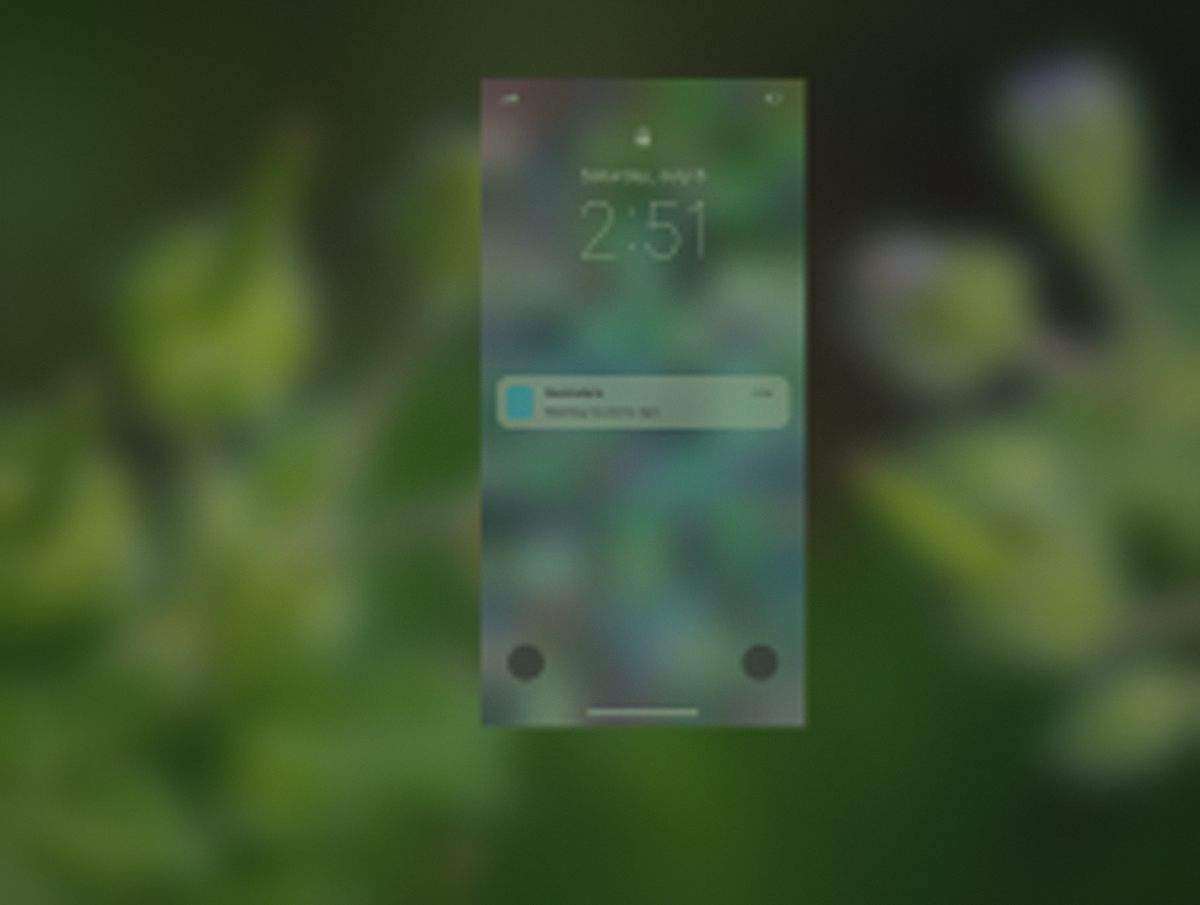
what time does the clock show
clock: 2:51
